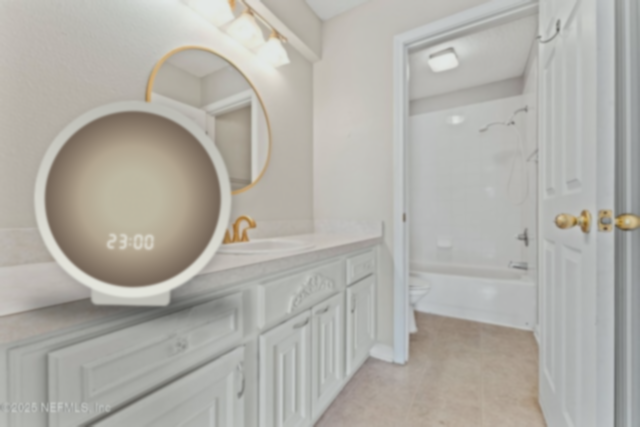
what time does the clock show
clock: 23:00
